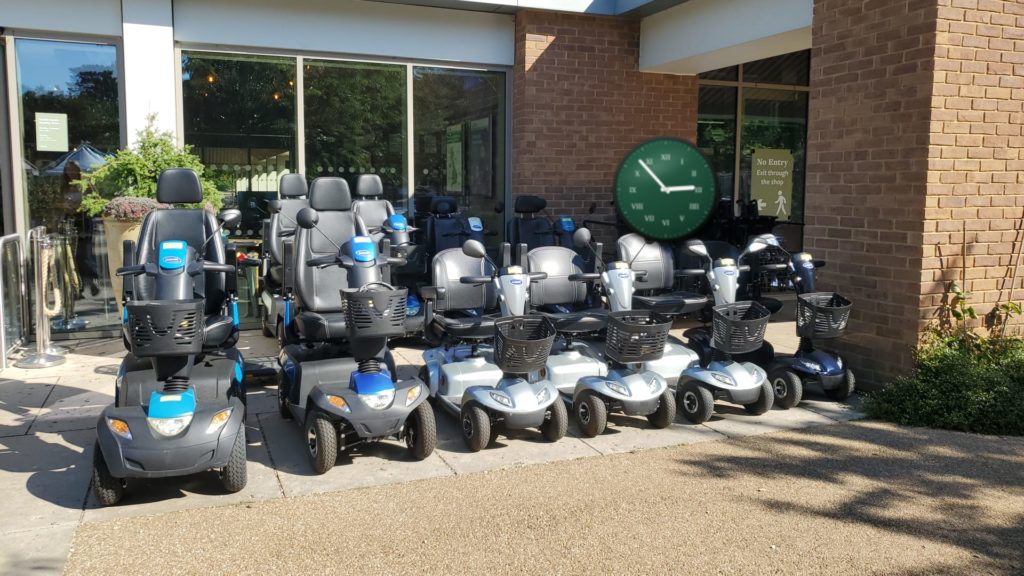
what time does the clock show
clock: 2:53
